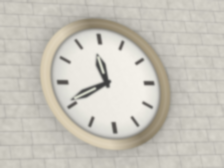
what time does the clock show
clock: 11:41
